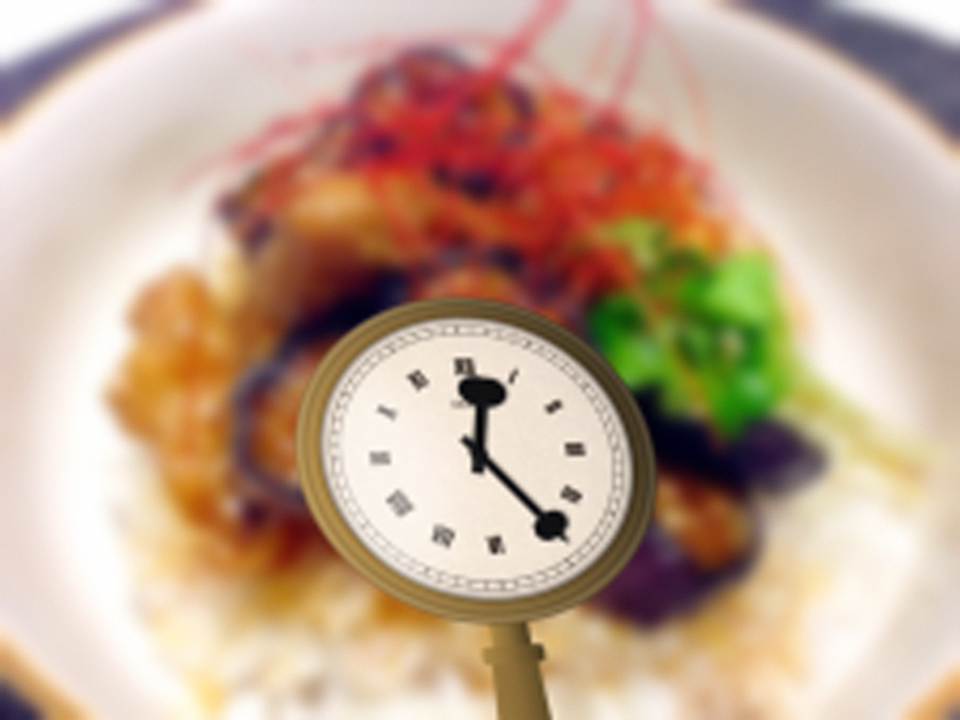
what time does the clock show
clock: 12:24
